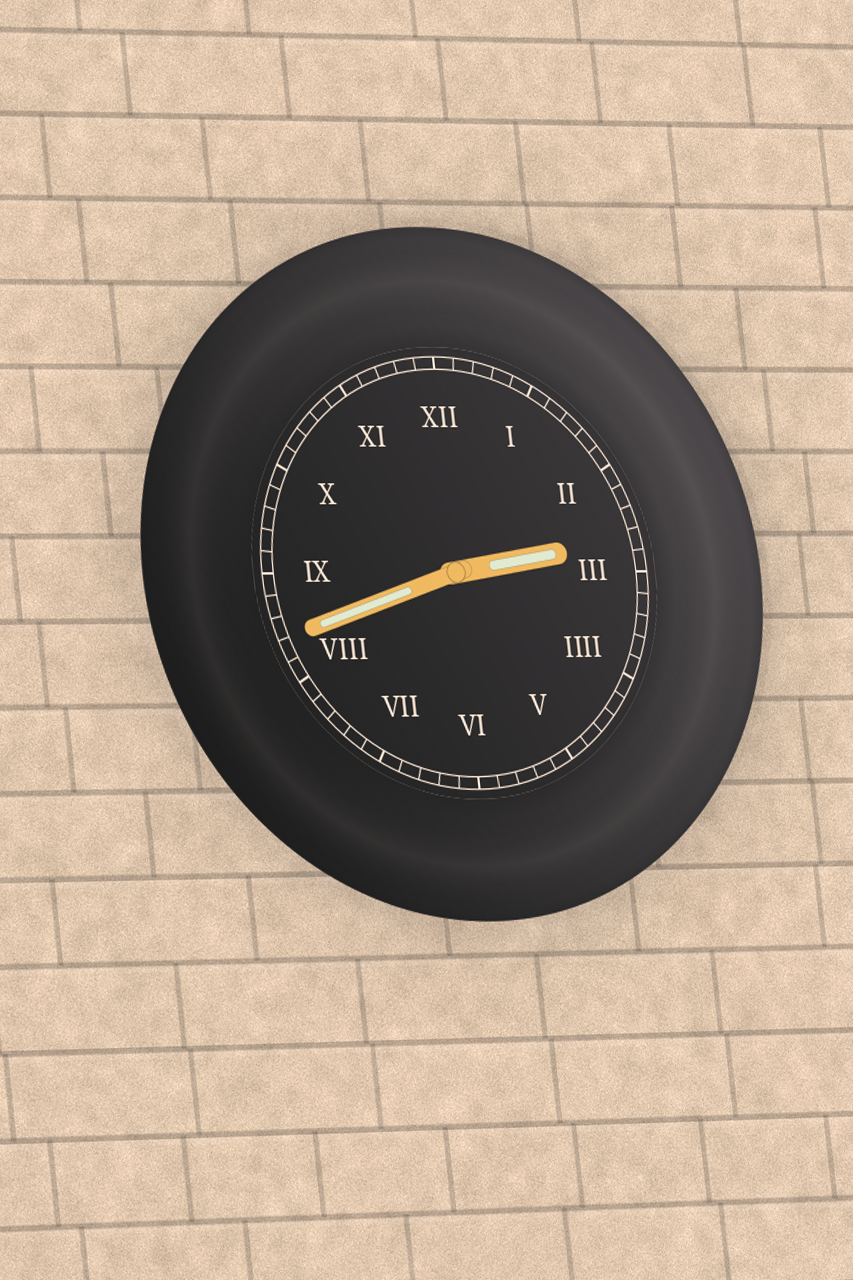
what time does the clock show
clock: 2:42
